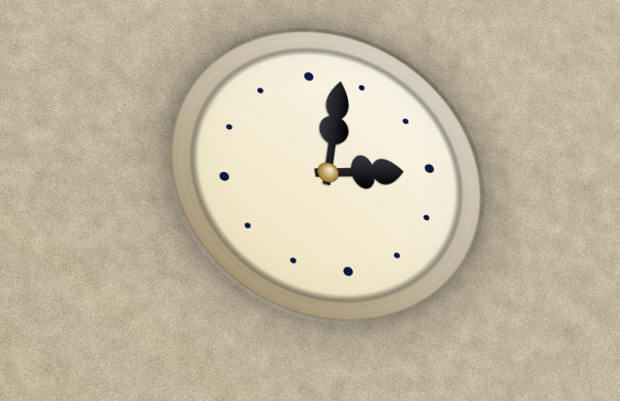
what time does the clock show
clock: 3:03
